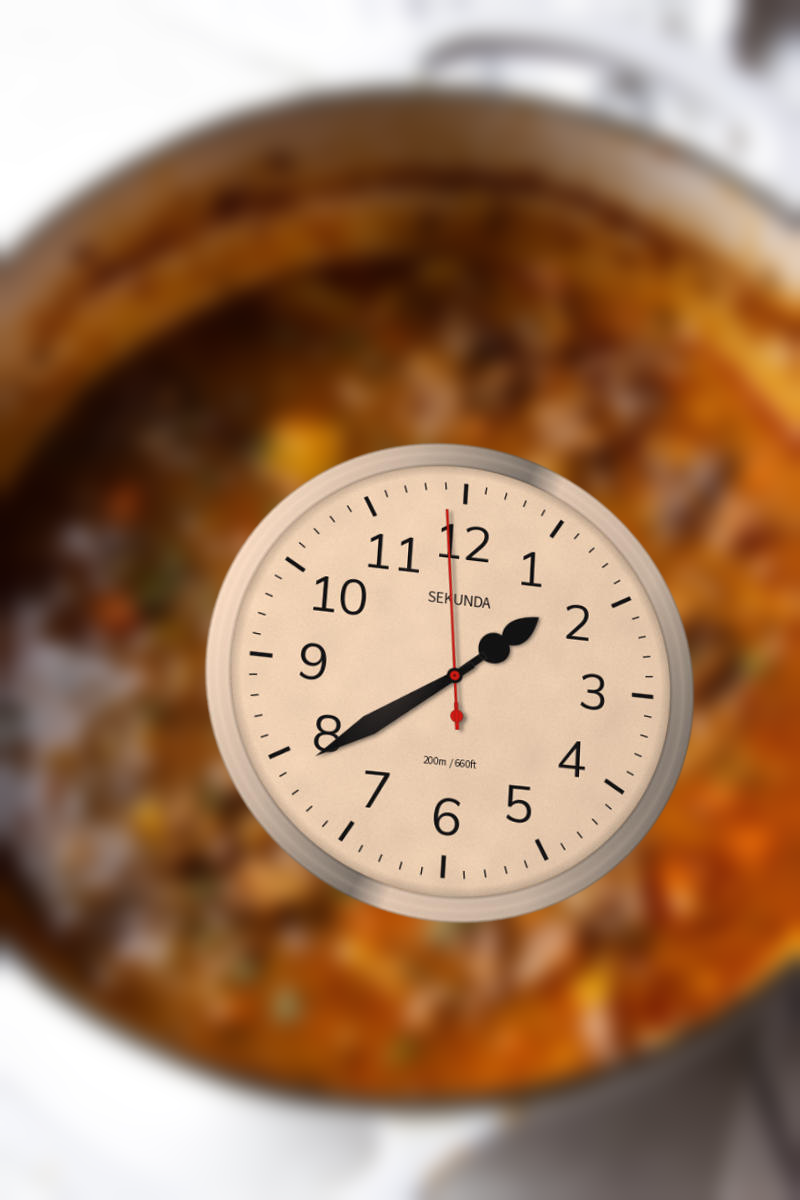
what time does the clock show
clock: 1:38:59
